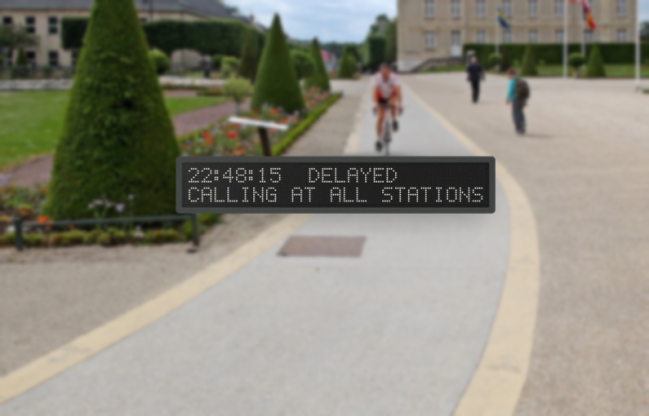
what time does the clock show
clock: 22:48:15
